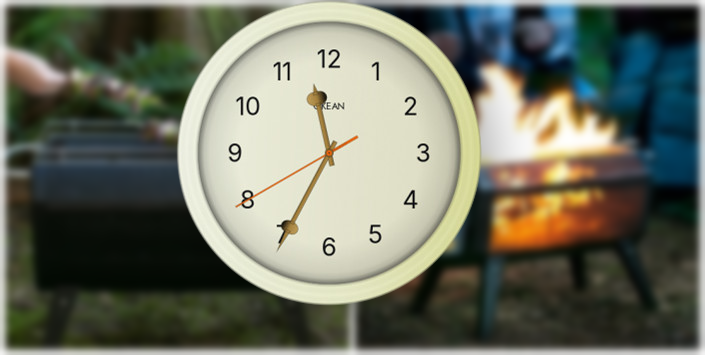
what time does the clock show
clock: 11:34:40
